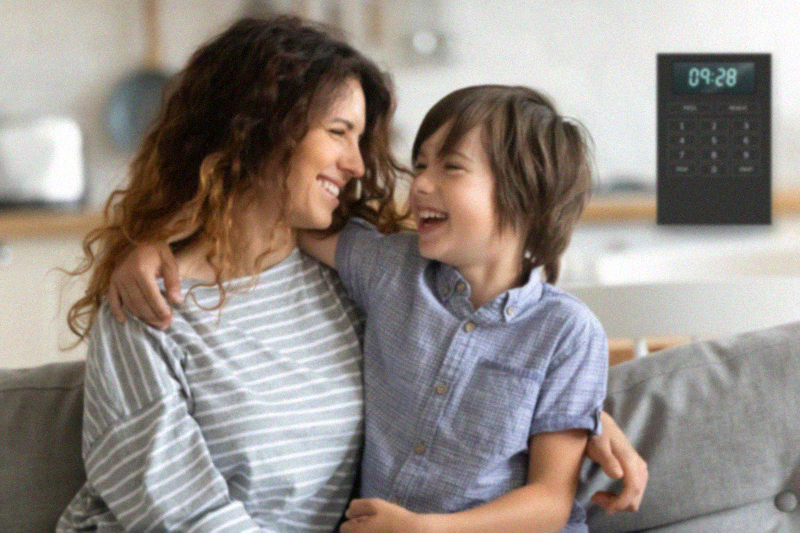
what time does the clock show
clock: 9:28
